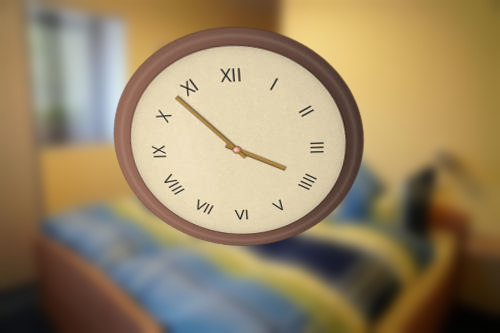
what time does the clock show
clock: 3:53
